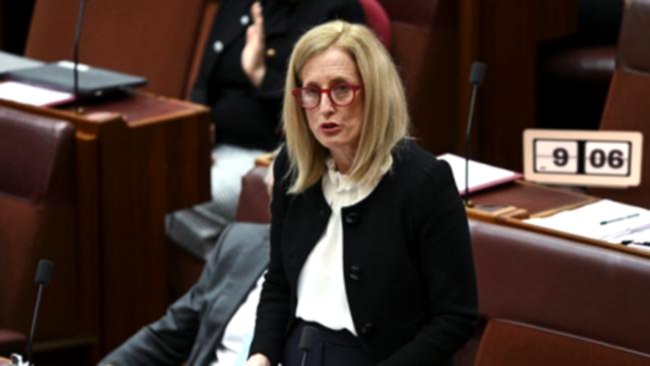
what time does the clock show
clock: 9:06
